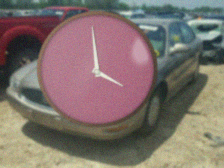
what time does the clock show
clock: 3:59
